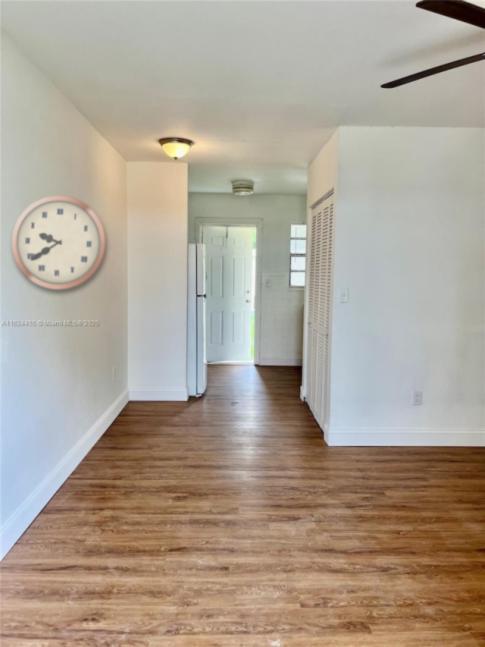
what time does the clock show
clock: 9:39
